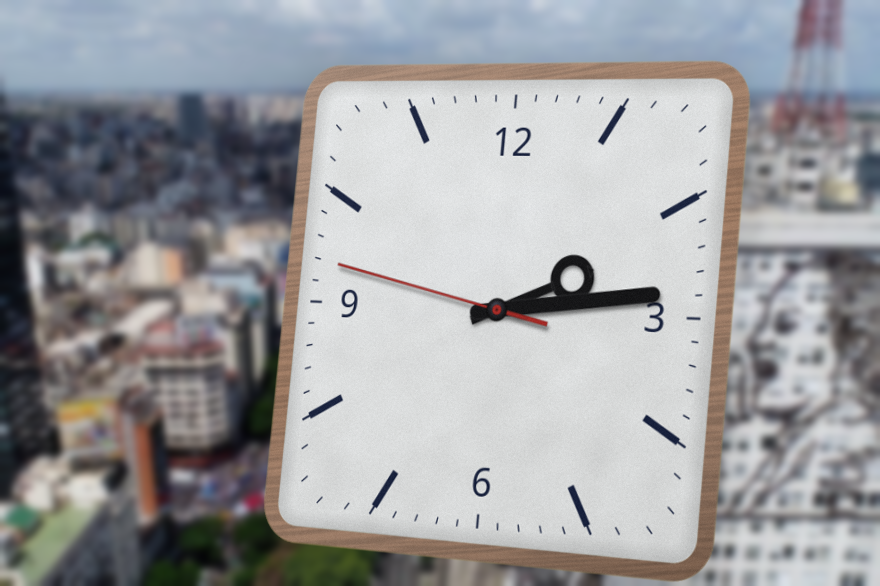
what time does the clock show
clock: 2:13:47
